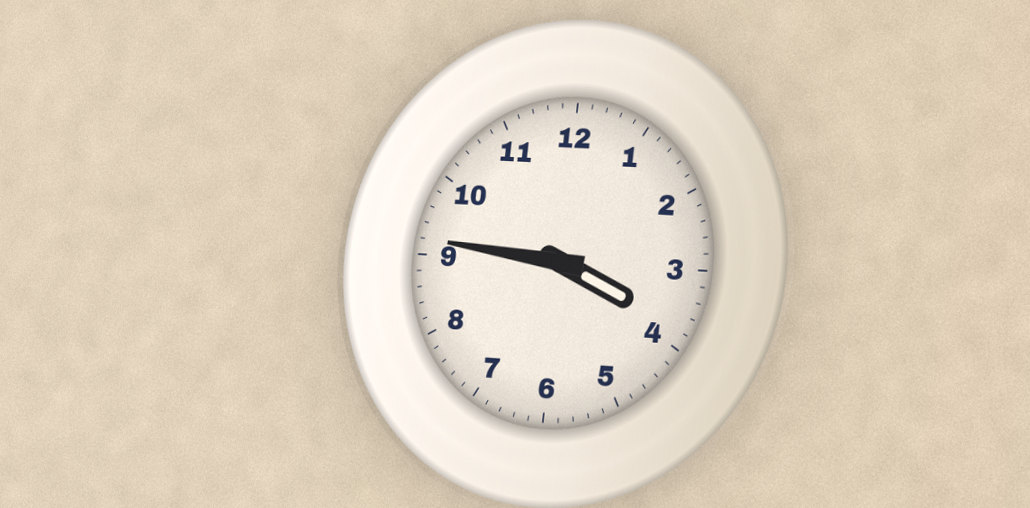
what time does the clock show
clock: 3:46
